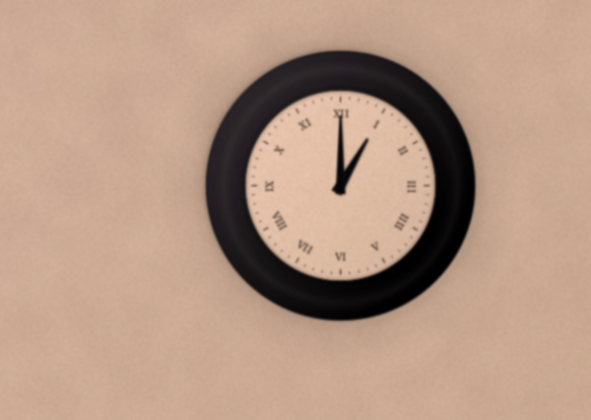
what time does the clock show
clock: 1:00
